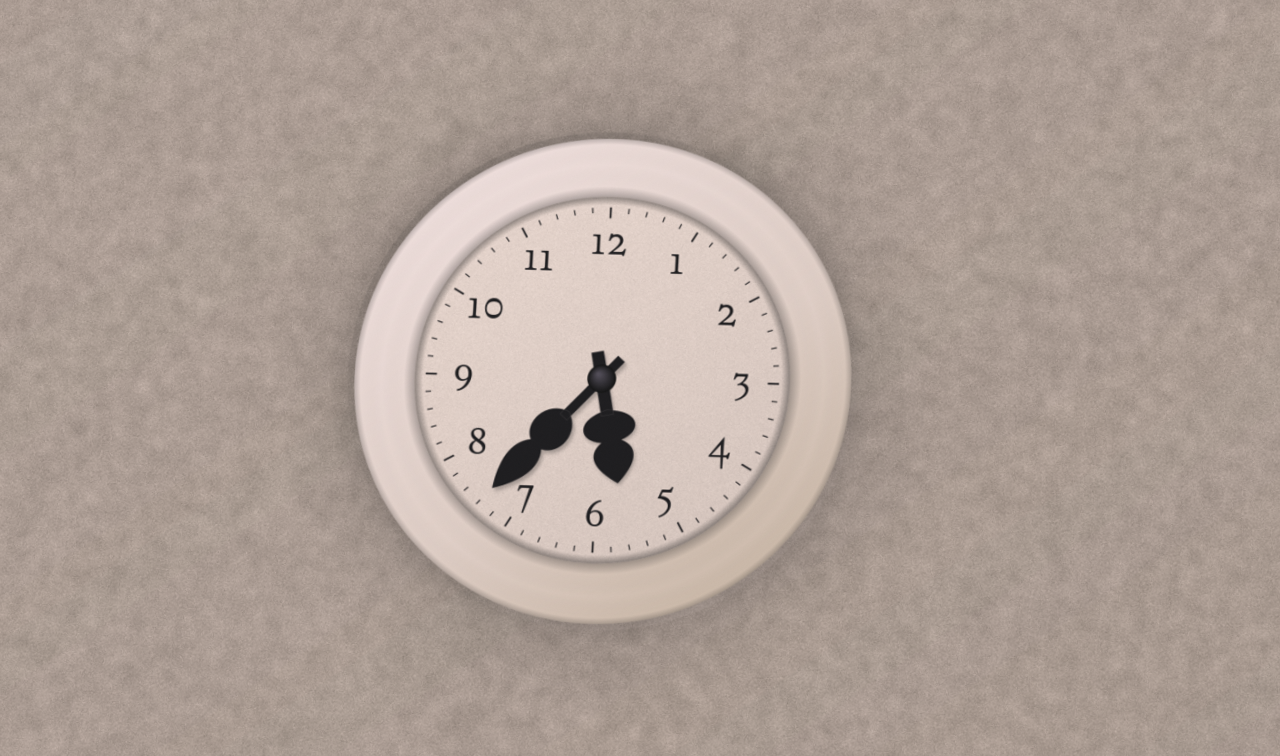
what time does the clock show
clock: 5:37
